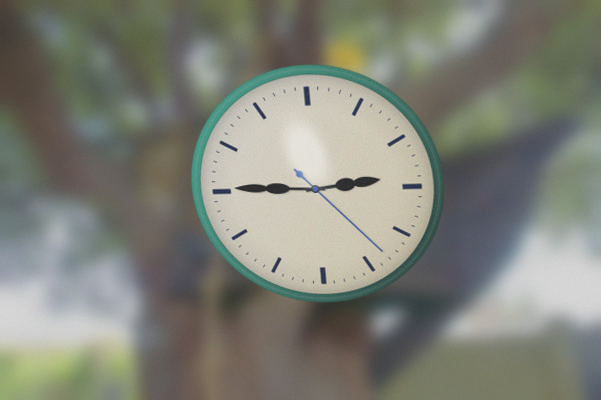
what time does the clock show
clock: 2:45:23
